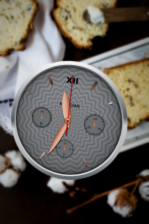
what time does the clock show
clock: 11:34
